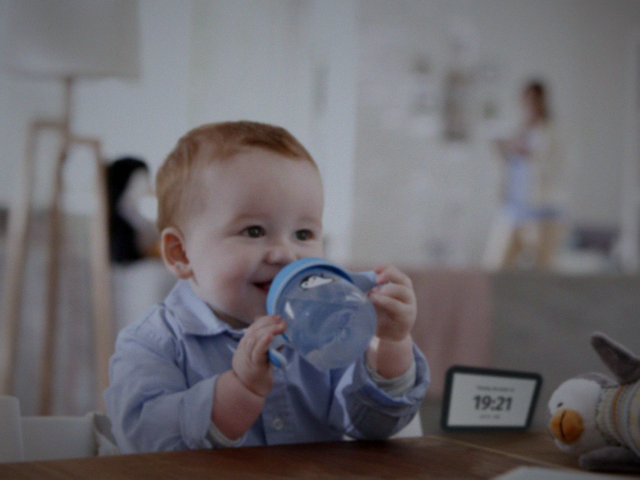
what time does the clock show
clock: 19:21
